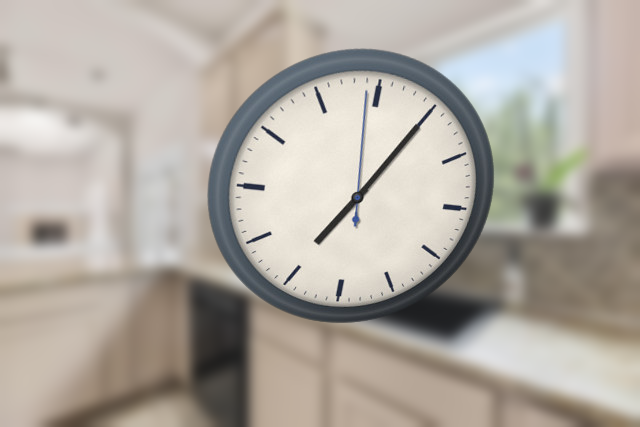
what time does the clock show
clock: 7:04:59
